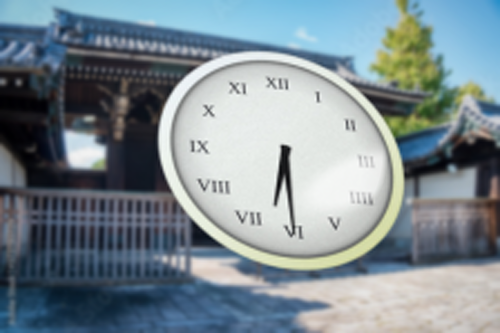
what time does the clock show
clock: 6:30
